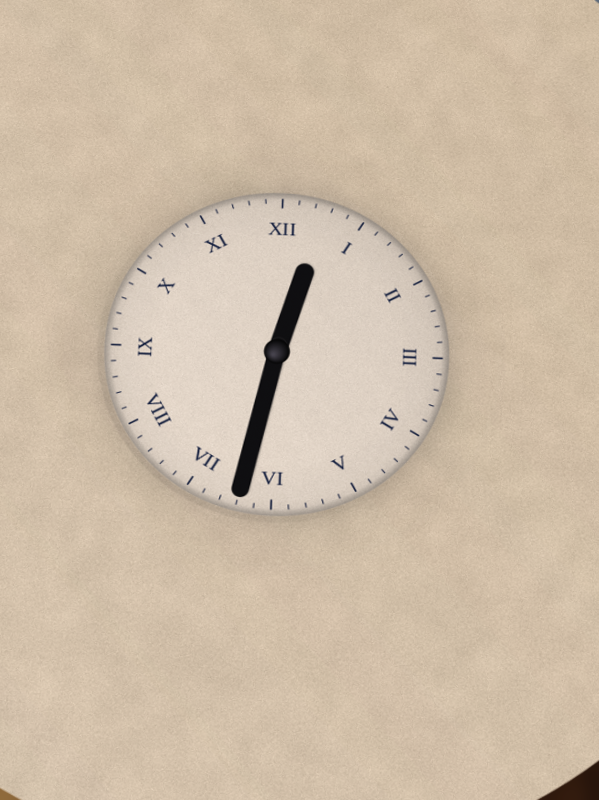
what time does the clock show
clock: 12:32
